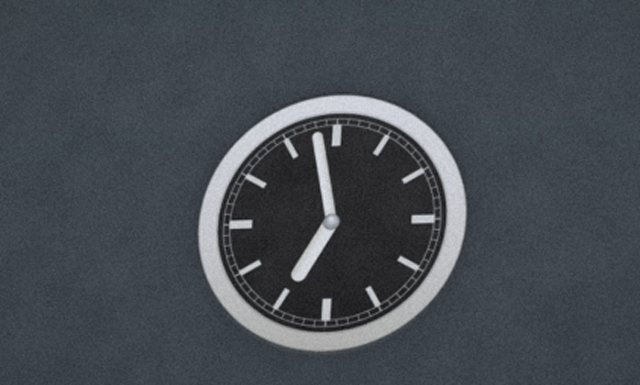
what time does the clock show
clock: 6:58
